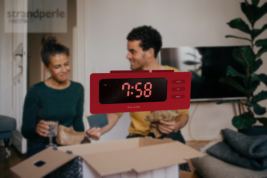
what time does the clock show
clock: 7:58
